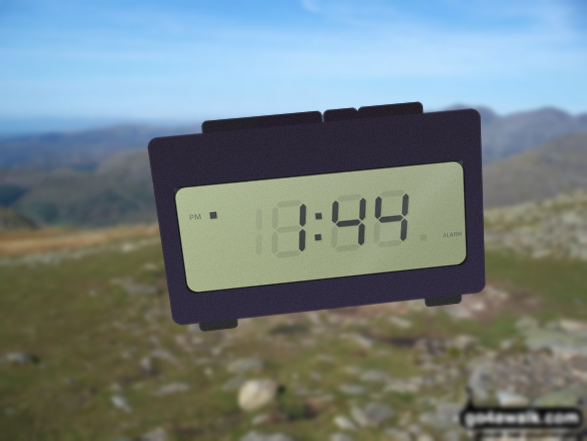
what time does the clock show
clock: 1:44
